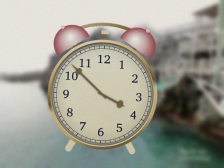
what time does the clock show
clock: 3:52
